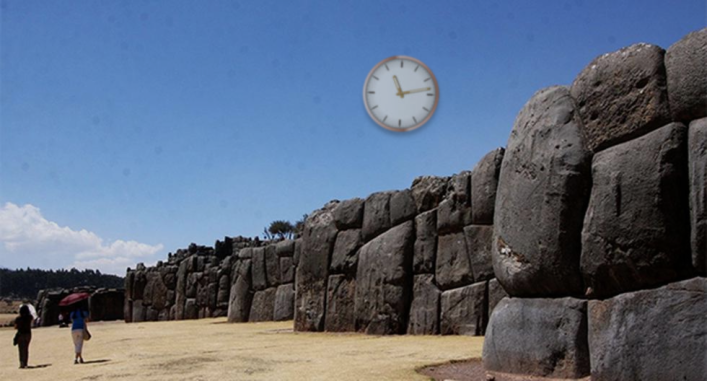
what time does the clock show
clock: 11:13
